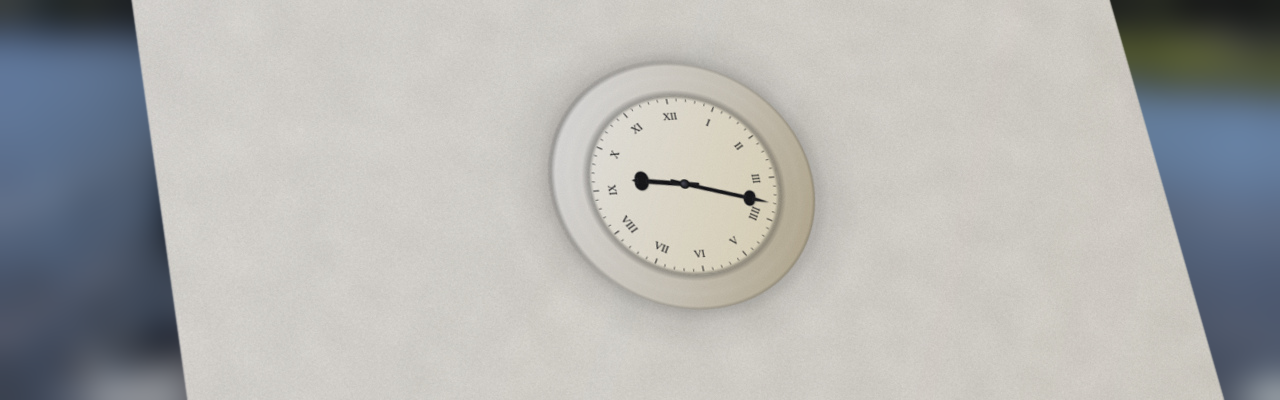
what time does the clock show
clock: 9:18
